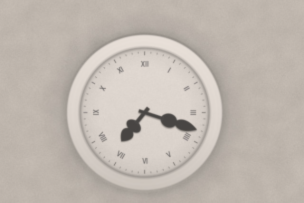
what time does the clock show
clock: 7:18
